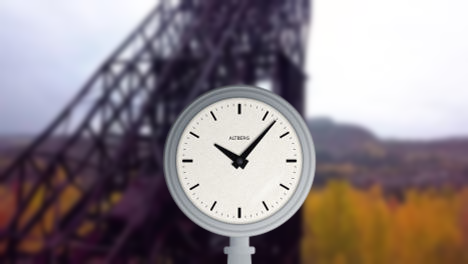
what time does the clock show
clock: 10:07
